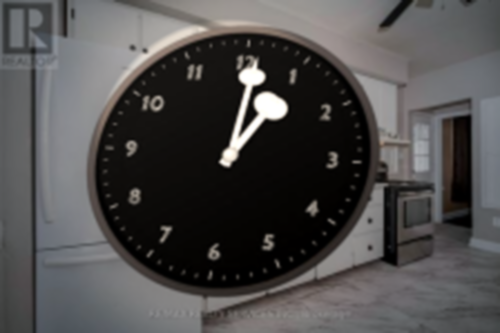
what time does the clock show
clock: 1:01
